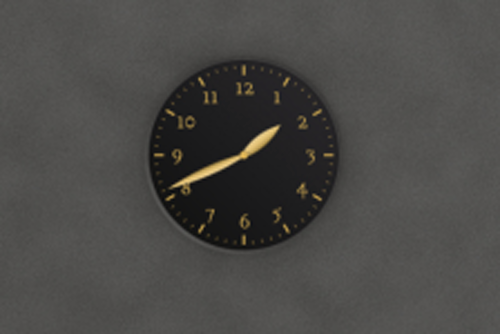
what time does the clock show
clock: 1:41
